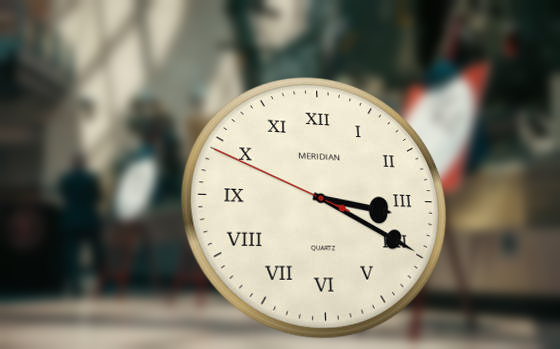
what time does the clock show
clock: 3:19:49
